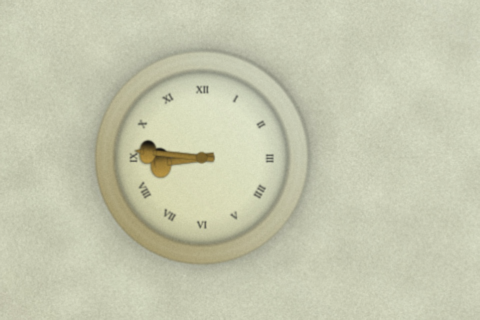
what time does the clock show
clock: 8:46
